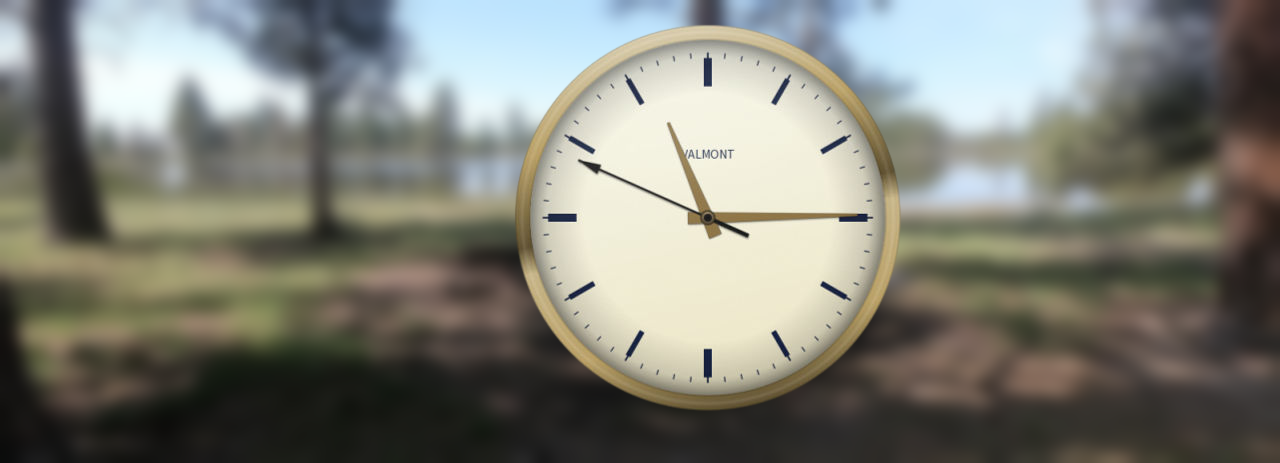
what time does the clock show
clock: 11:14:49
